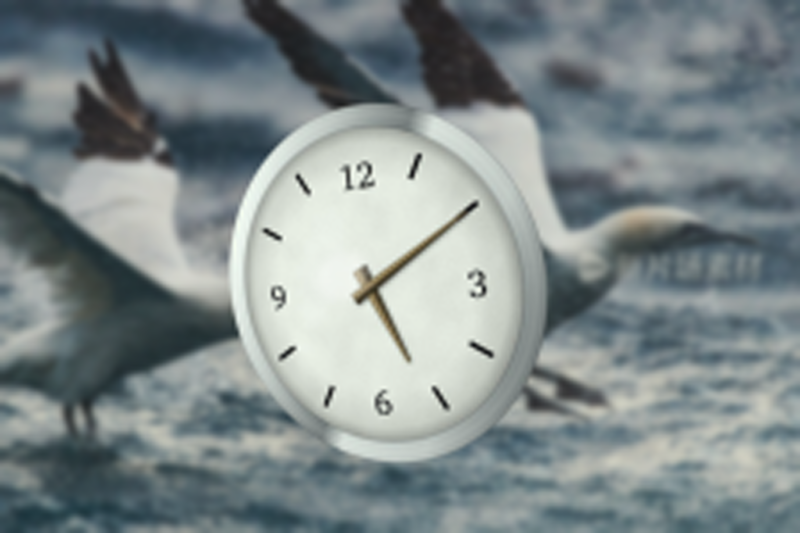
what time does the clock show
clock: 5:10
